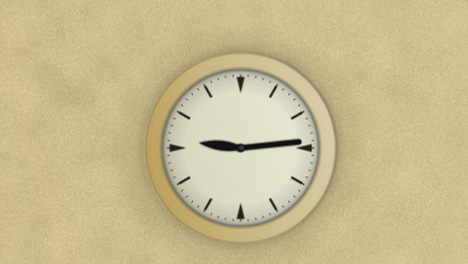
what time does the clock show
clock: 9:14
